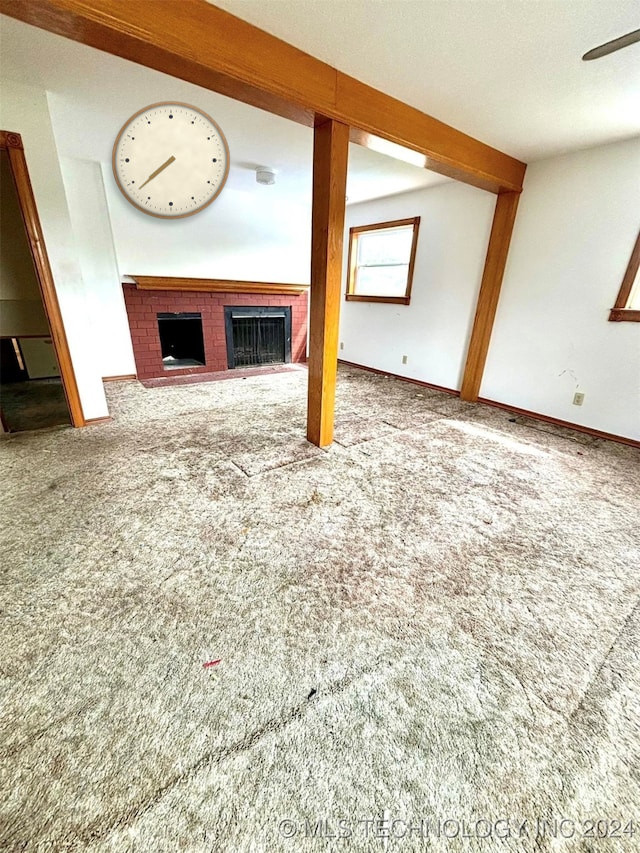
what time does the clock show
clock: 7:38
